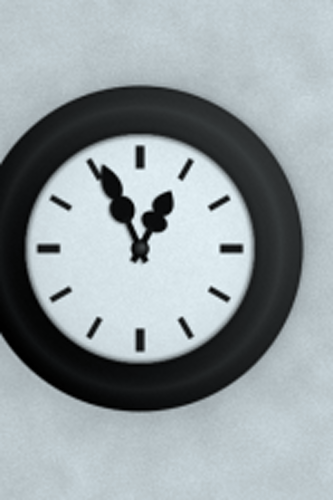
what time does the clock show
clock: 12:56
